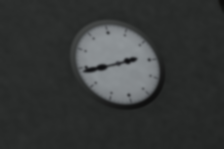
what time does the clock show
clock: 2:44
